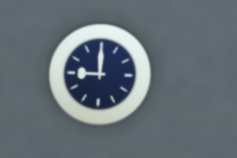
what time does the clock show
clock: 9:00
